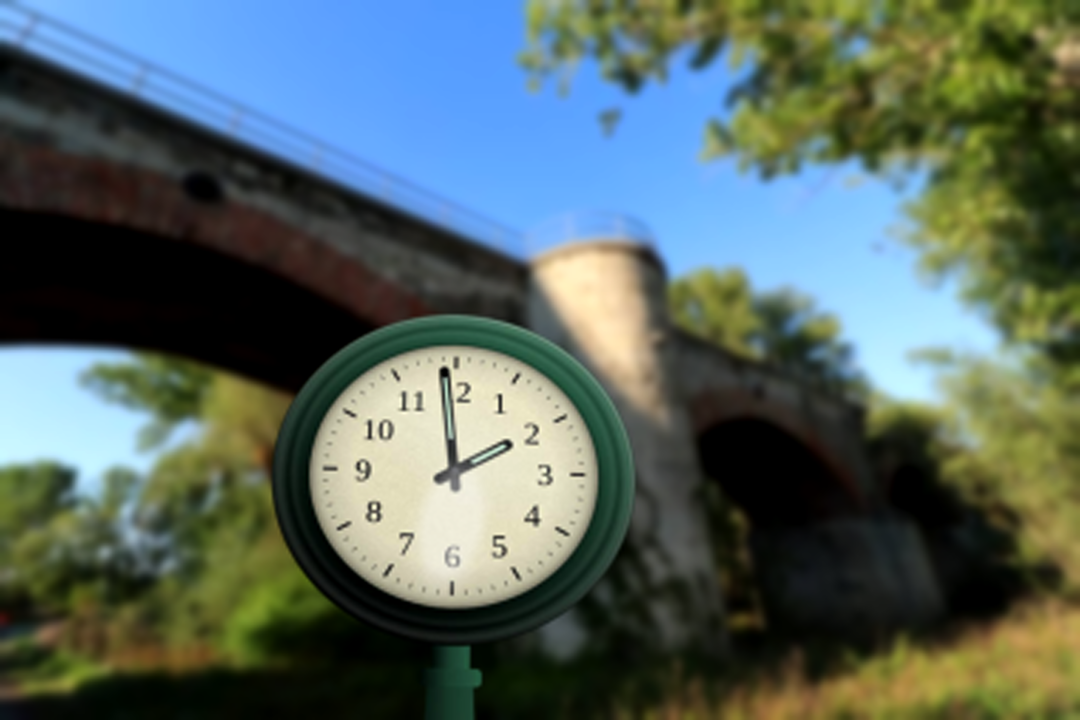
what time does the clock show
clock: 1:59
